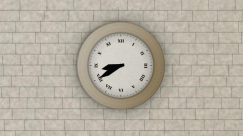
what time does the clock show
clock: 8:40
